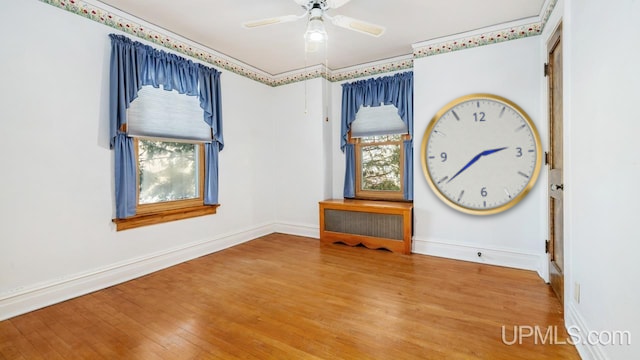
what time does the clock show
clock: 2:39
